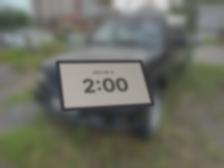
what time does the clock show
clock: 2:00
